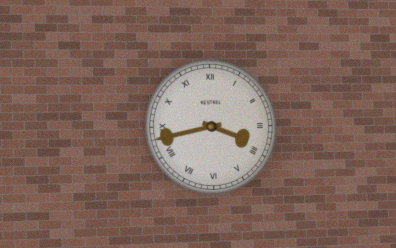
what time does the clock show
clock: 3:43
